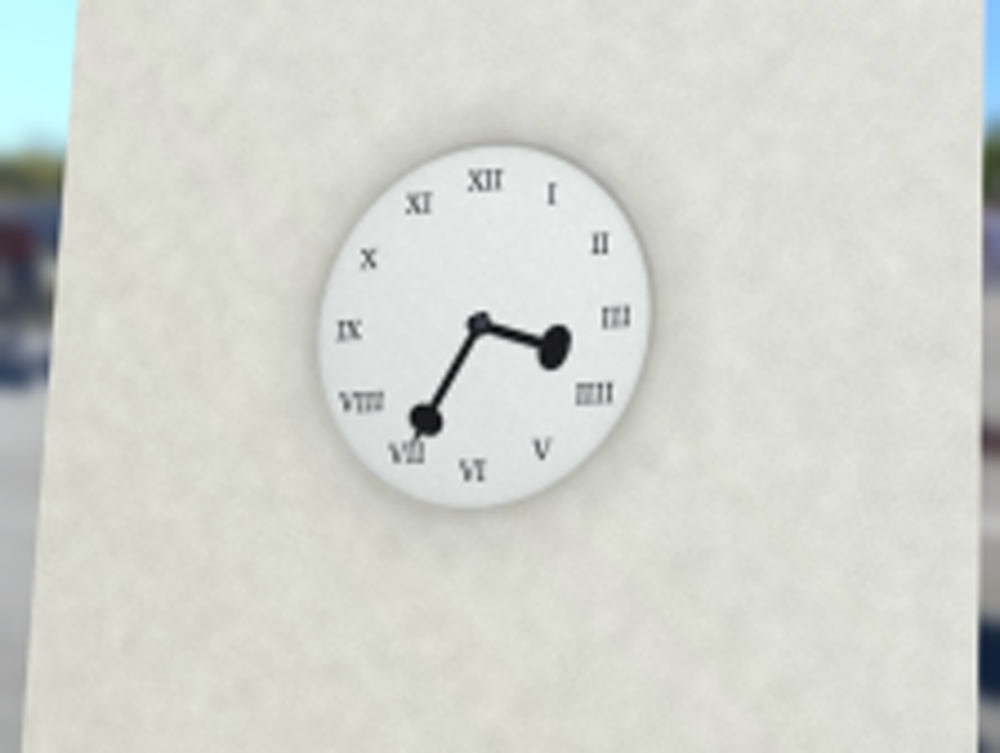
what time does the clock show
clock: 3:35
